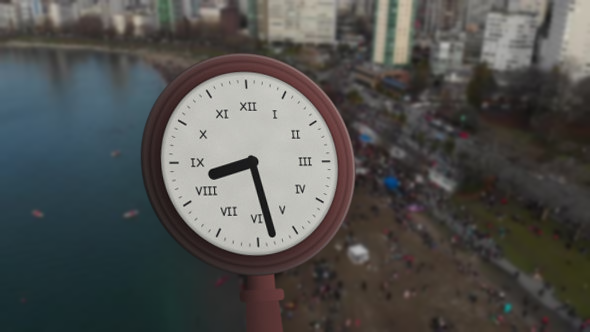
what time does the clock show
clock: 8:28
